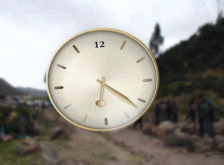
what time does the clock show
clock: 6:22
